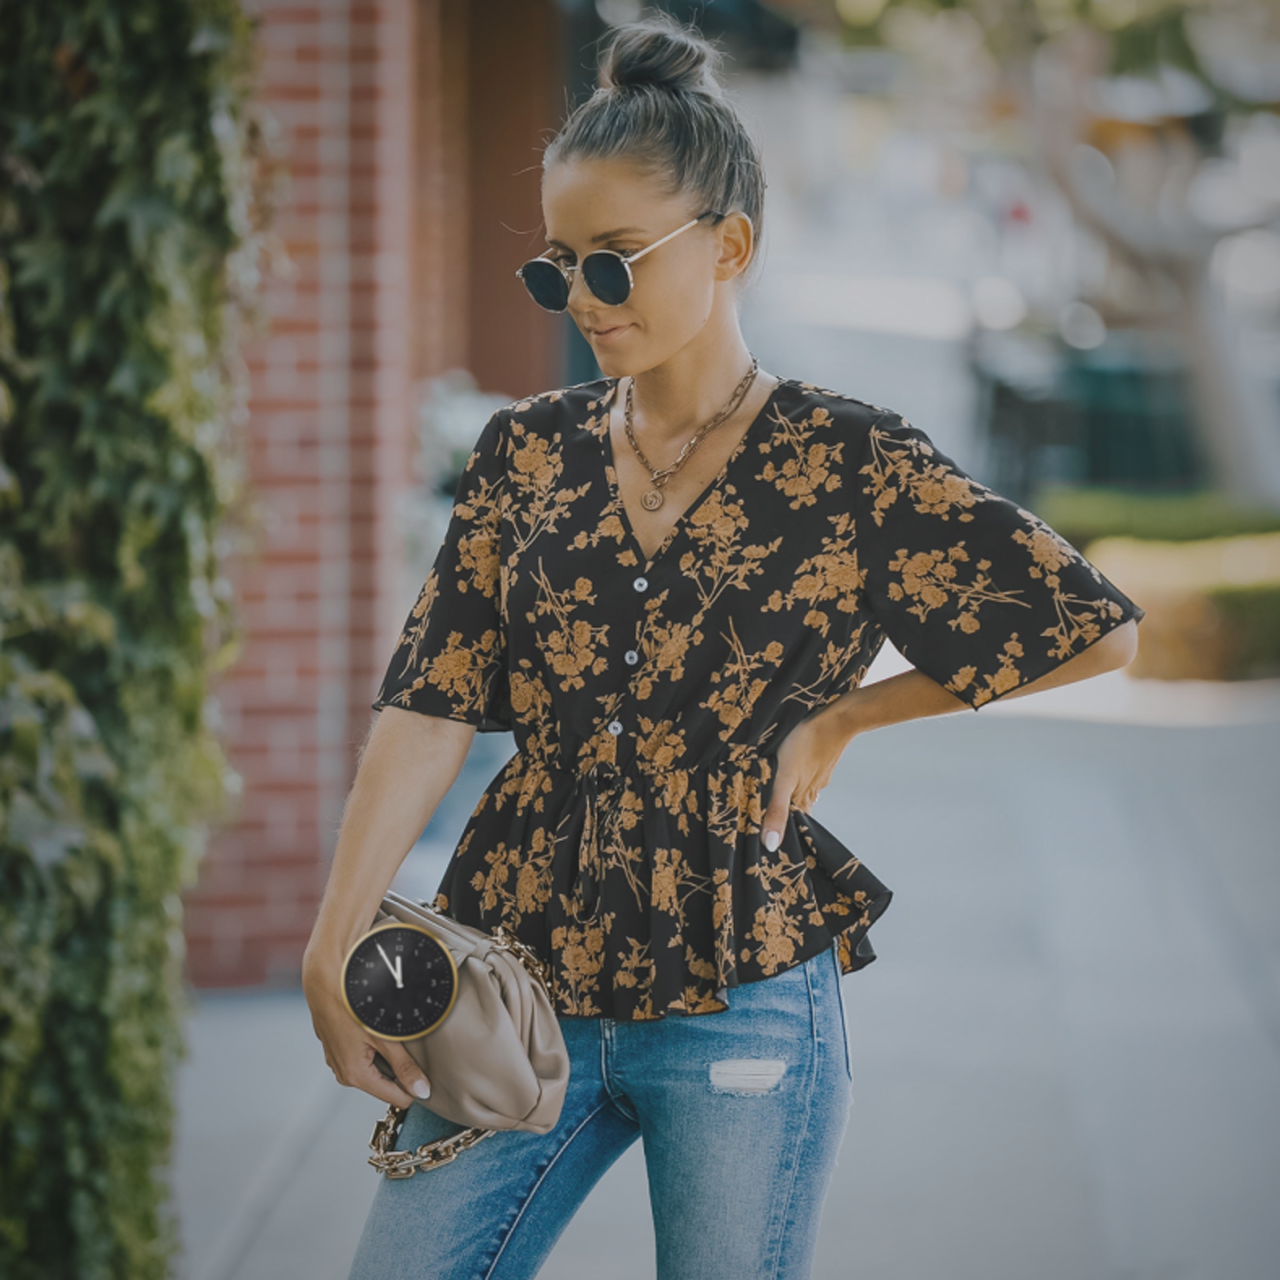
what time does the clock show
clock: 11:55
